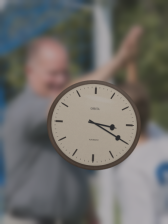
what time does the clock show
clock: 3:20
